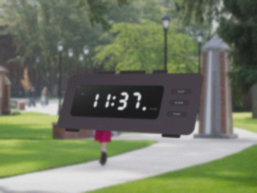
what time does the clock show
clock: 11:37
